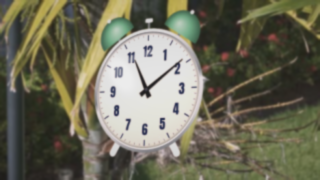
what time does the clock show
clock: 11:09
